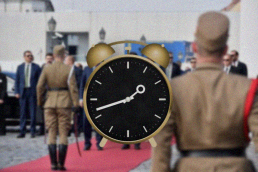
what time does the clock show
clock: 1:42
